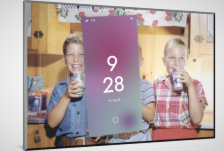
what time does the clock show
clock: 9:28
